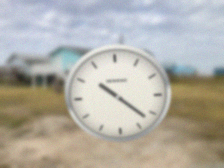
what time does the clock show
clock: 10:22
